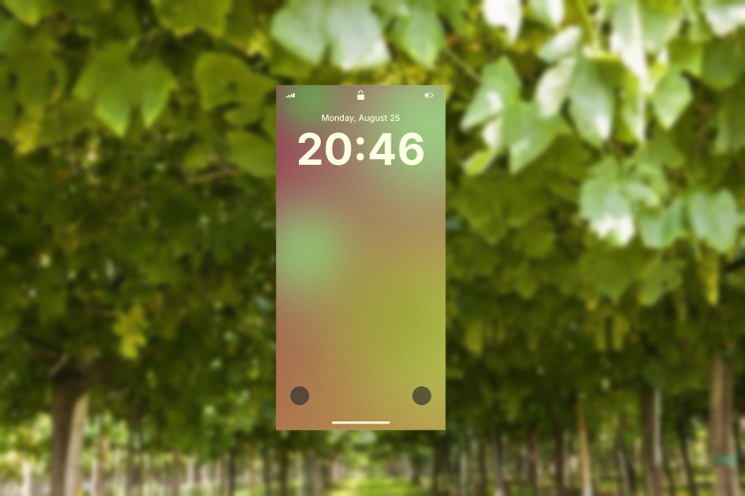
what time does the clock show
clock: 20:46
